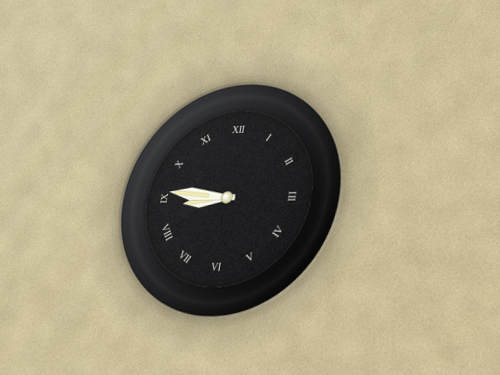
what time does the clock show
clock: 8:46
